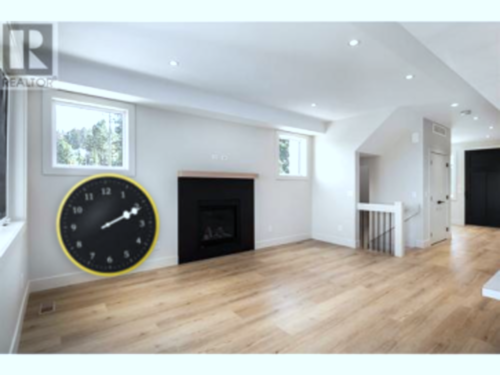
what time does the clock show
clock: 2:11
